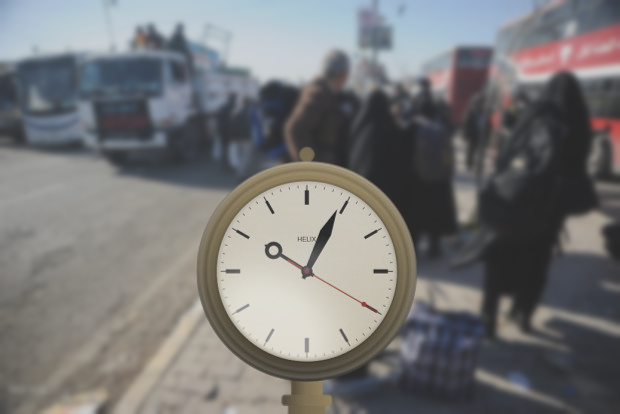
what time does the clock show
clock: 10:04:20
